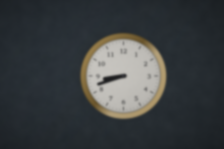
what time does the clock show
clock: 8:42
